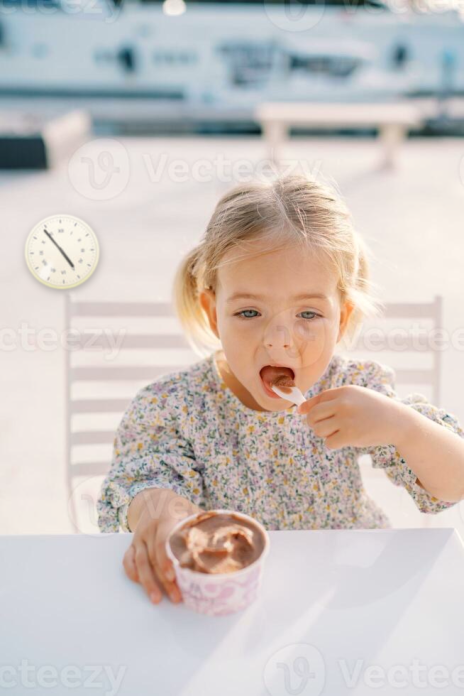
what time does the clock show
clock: 4:54
